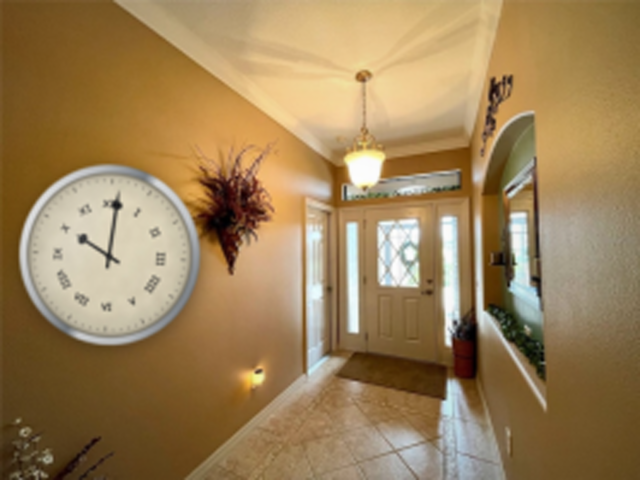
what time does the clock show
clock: 10:01
